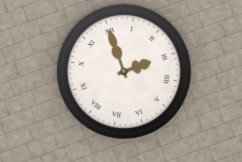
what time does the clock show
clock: 3:00
